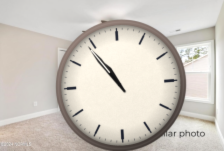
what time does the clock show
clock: 10:54
